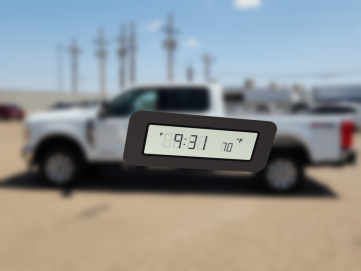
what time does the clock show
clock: 9:31
